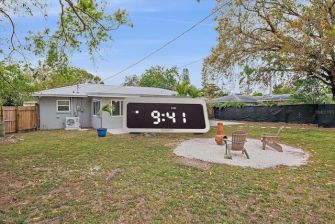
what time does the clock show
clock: 9:41
